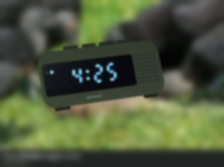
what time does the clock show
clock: 4:25
